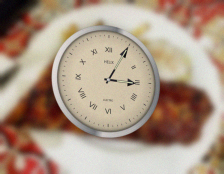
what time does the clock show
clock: 3:05
